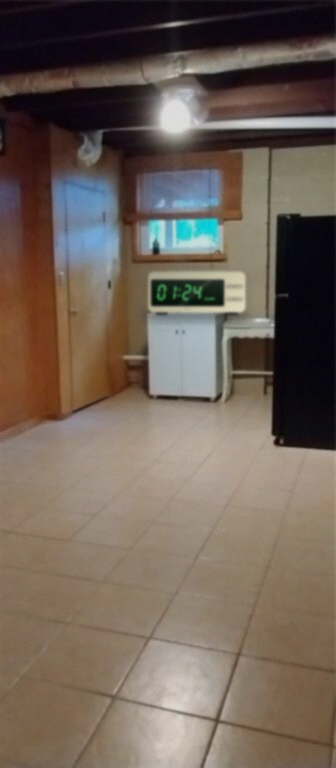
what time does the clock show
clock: 1:24
